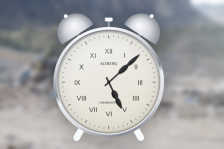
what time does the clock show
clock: 5:08
